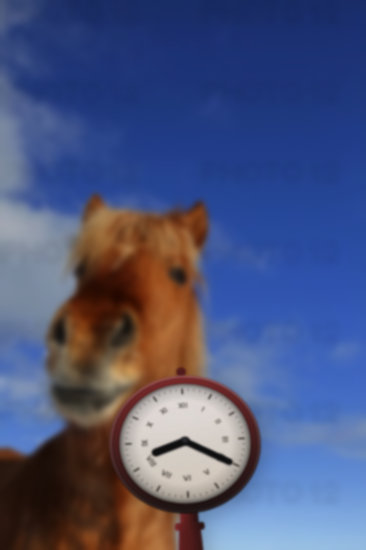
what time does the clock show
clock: 8:20
